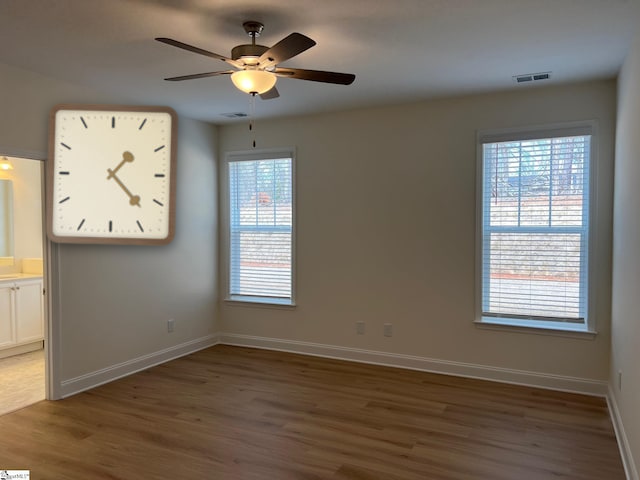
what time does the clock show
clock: 1:23
